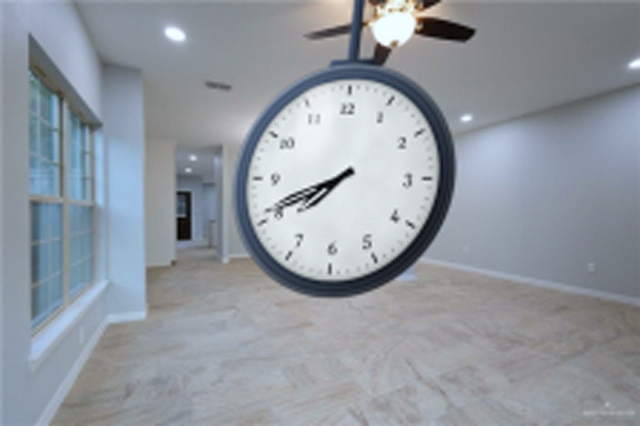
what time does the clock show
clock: 7:41
